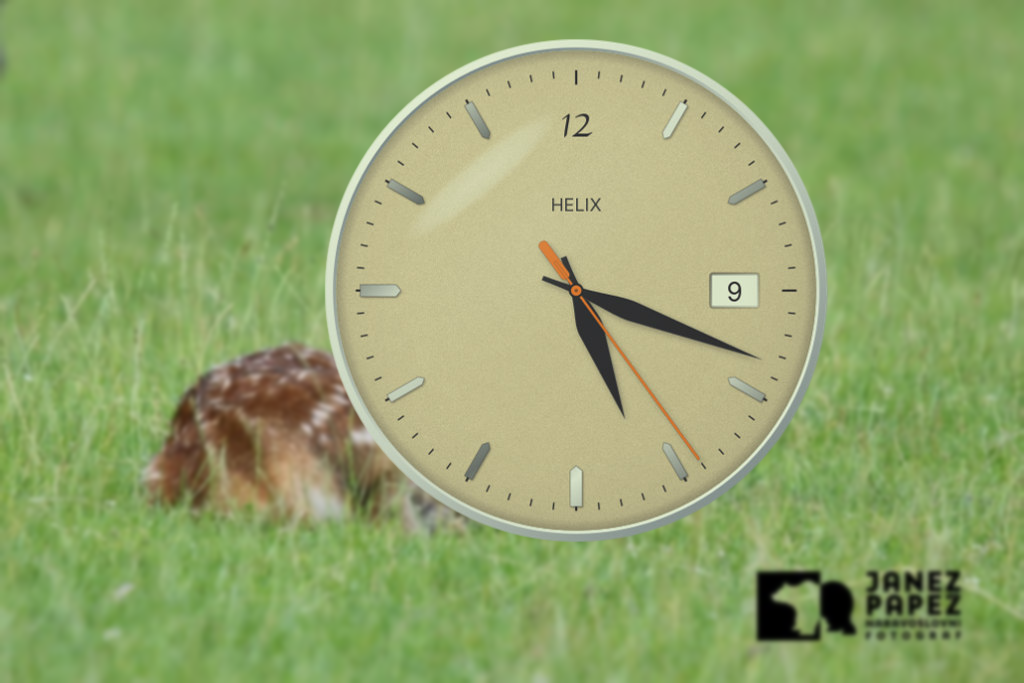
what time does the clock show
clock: 5:18:24
